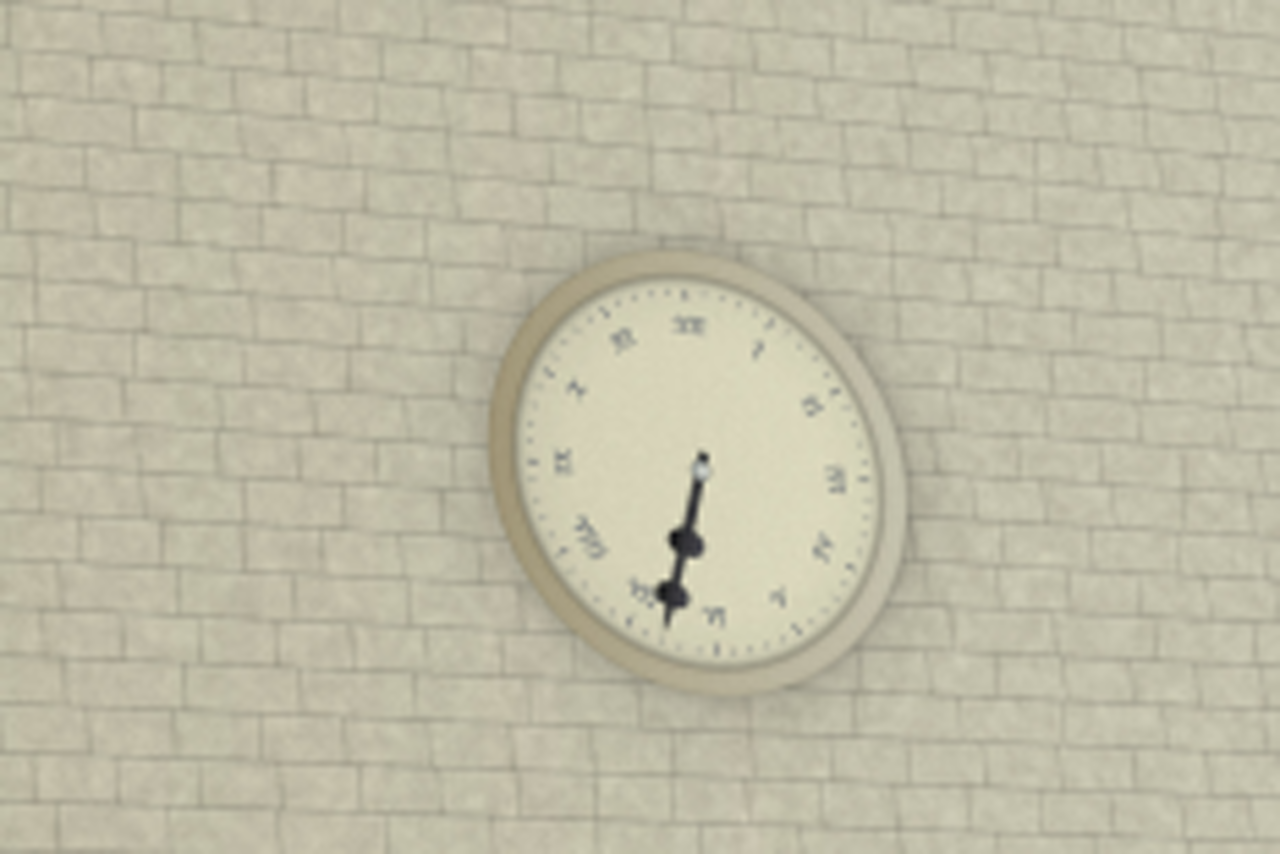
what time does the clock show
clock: 6:33
